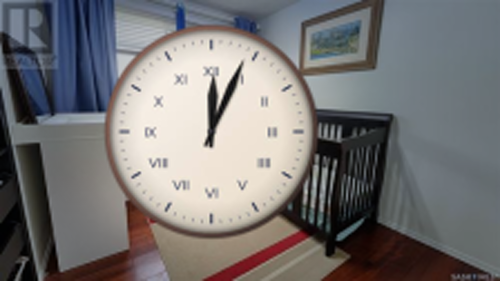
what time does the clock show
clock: 12:04
